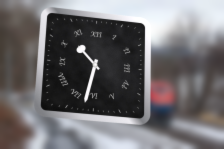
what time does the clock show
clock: 10:32
